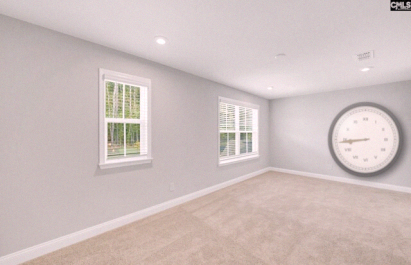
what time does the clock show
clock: 8:44
